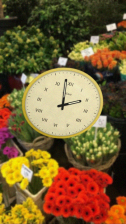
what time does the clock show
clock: 1:58
